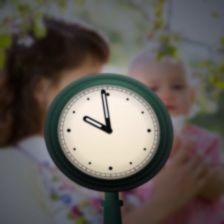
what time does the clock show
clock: 9:59
